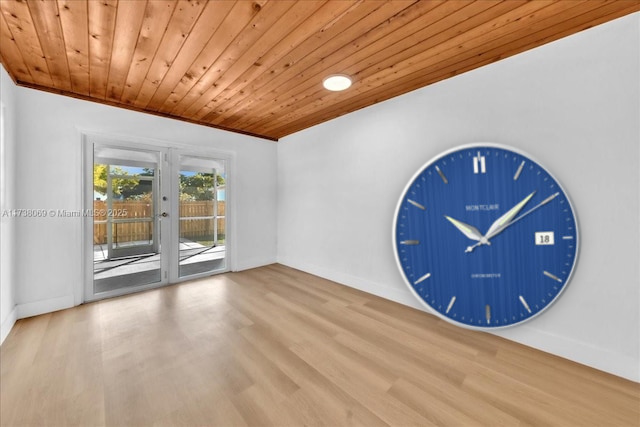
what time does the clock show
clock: 10:08:10
